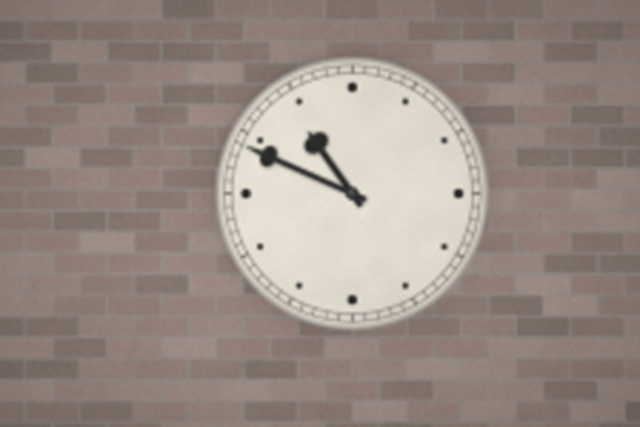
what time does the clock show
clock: 10:49
